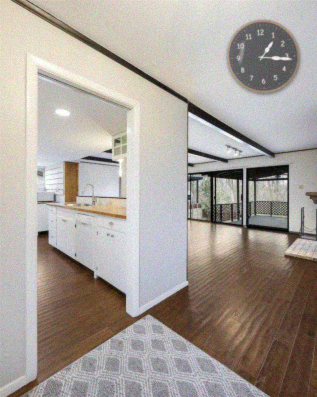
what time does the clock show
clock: 1:16
